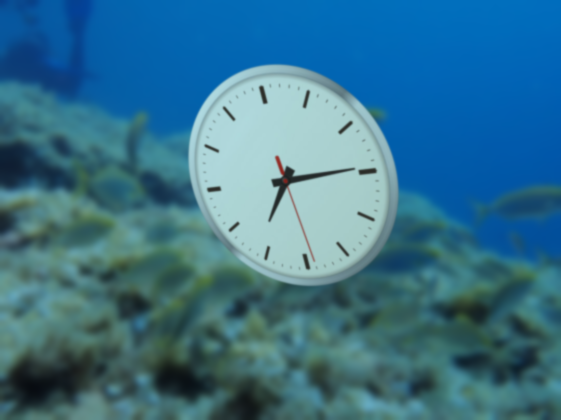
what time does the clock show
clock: 7:14:29
